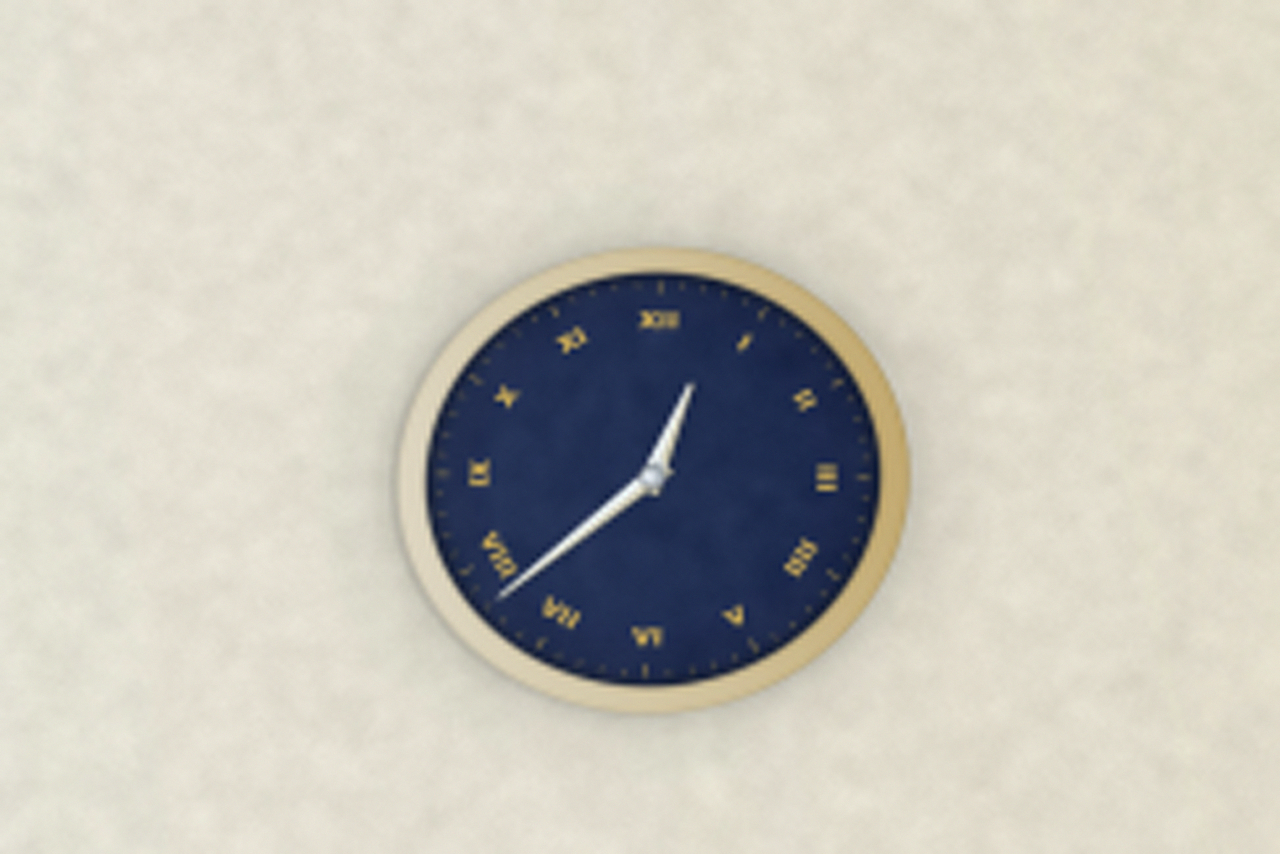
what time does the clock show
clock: 12:38
